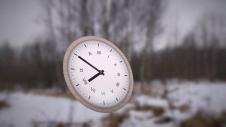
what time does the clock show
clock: 7:50
